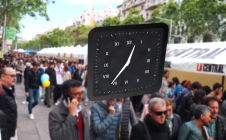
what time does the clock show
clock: 12:36
